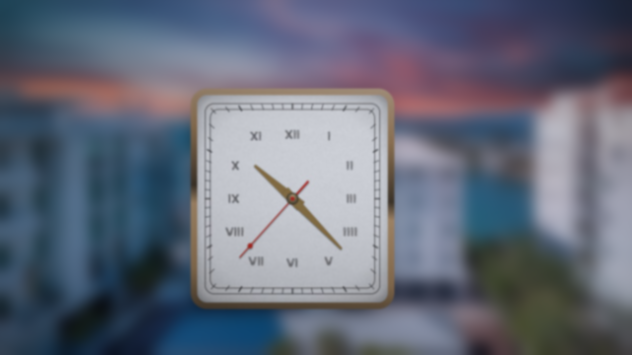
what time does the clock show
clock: 10:22:37
